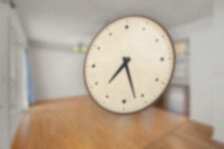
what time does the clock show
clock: 7:27
